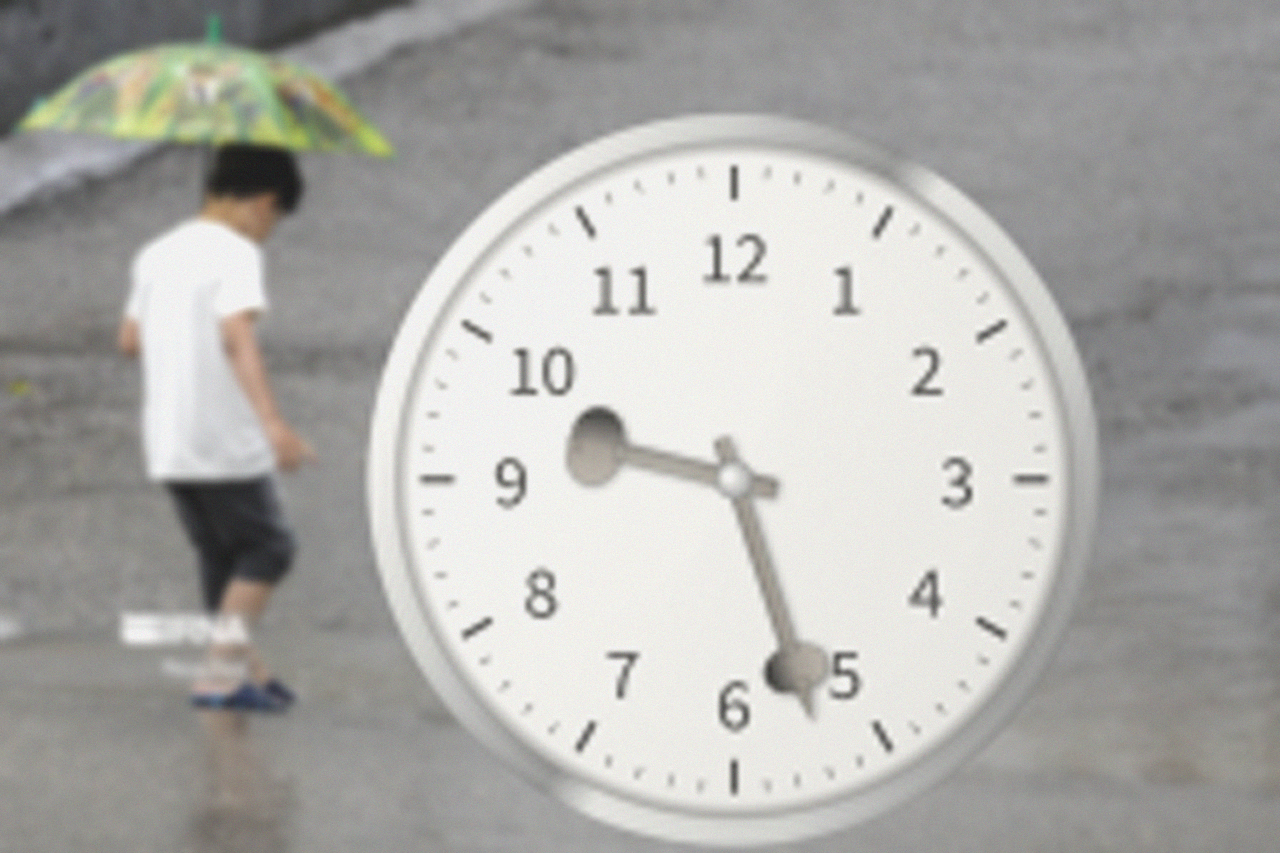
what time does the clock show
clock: 9:27
